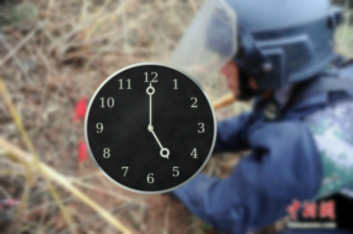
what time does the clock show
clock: 5:00
